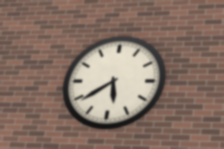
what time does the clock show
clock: 5:39
